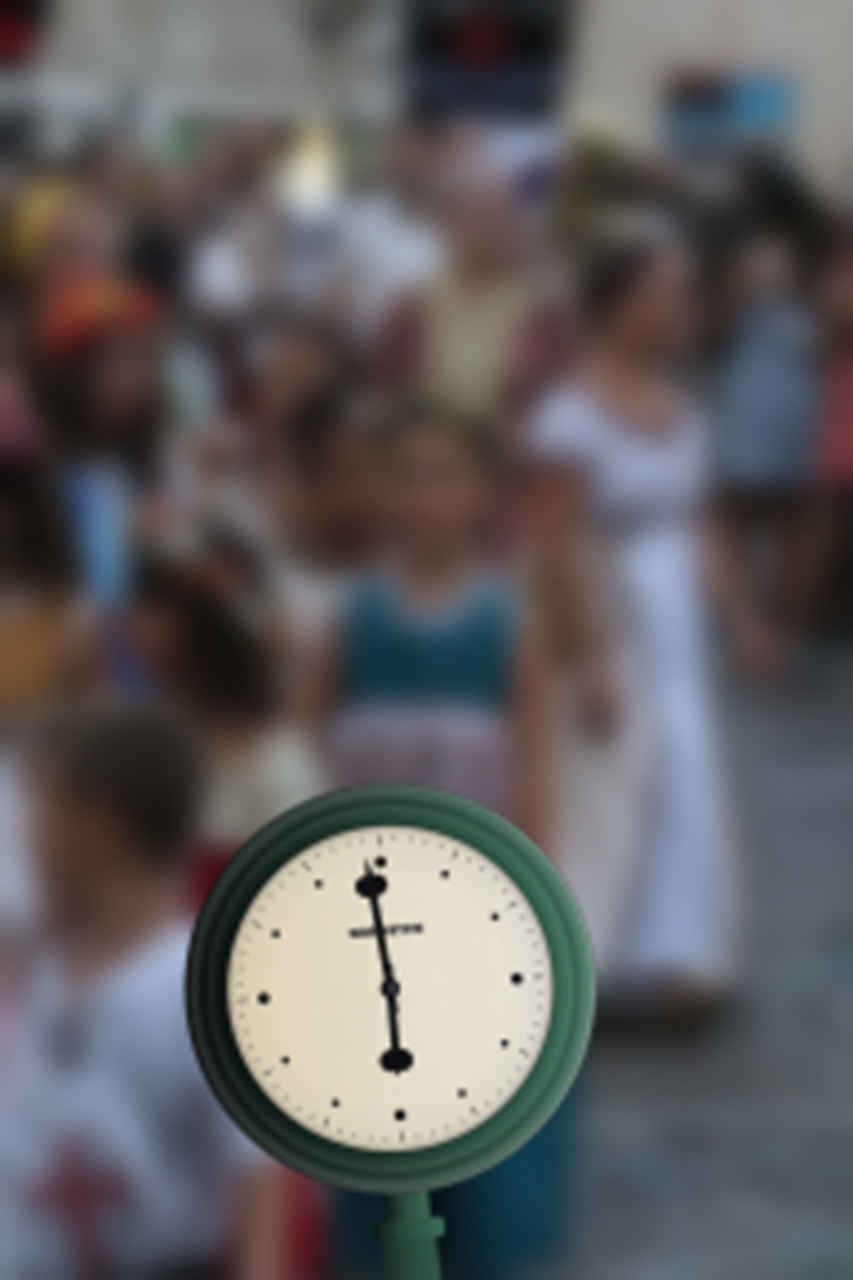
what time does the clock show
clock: 5:59
